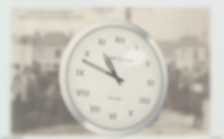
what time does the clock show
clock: 10:48
